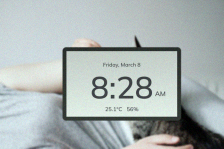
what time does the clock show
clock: 8:28
